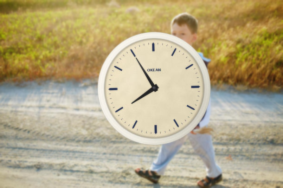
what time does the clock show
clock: 7:55
